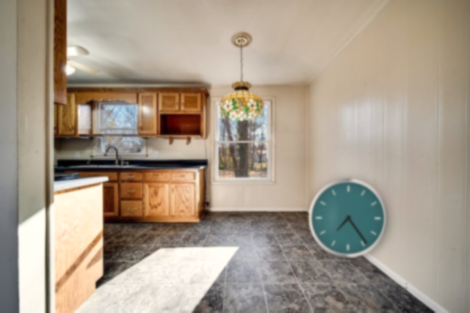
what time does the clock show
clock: 7:24
